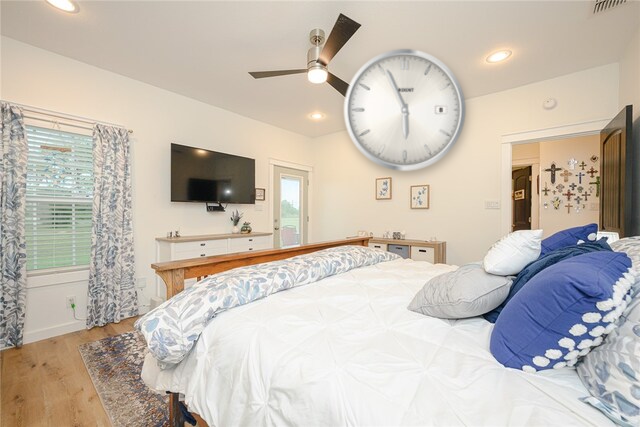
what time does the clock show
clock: 5:56
